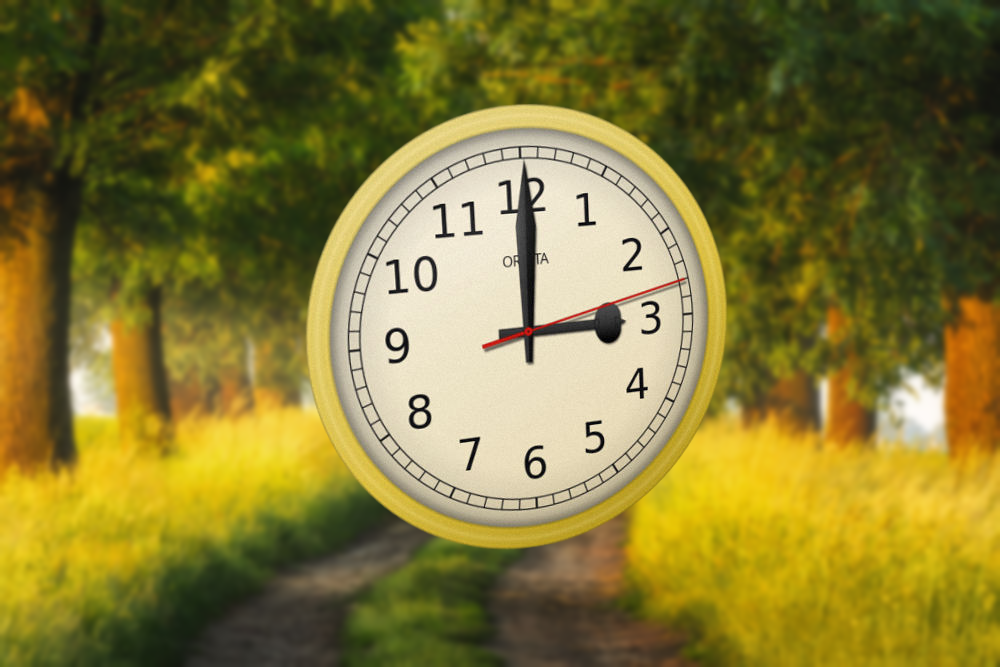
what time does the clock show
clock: 3:00:13
